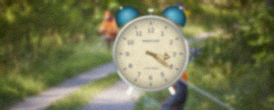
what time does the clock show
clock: 3:21
